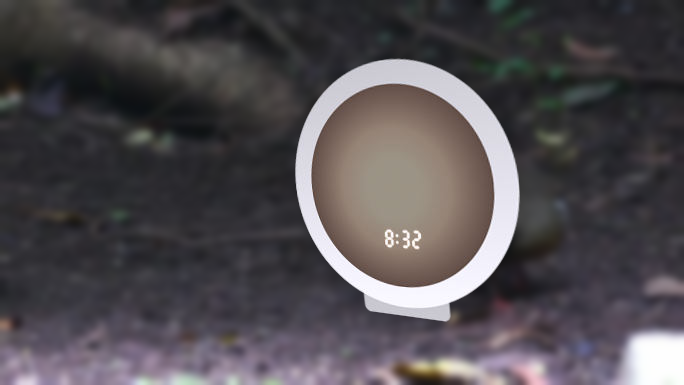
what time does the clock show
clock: 8:32
